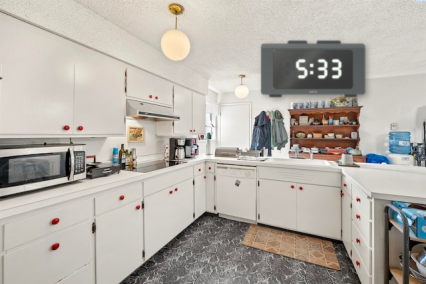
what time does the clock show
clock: 5:33
